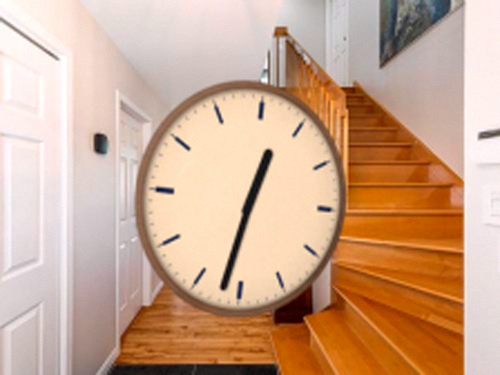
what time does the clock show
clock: 12:32
